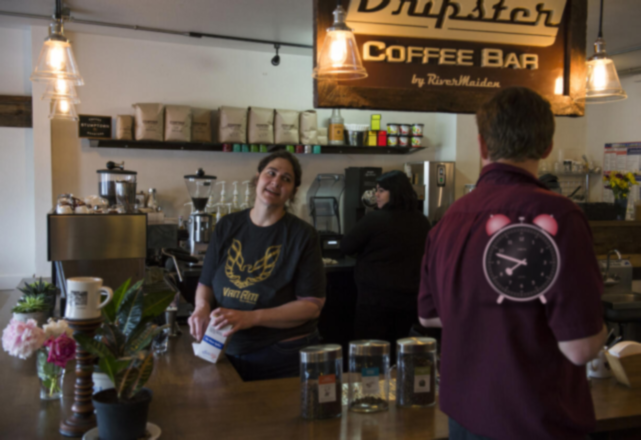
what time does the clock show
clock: 7:48
